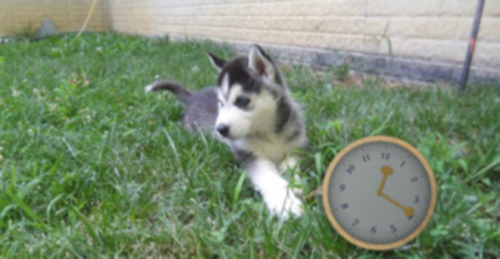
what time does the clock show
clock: 12:19
